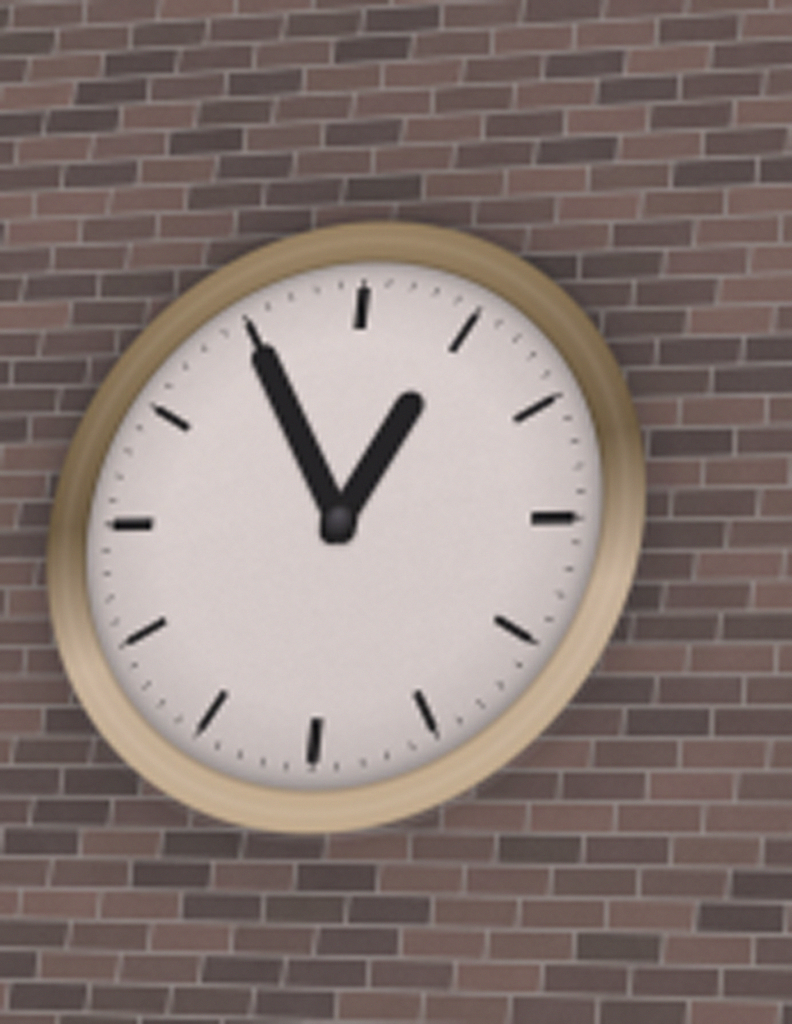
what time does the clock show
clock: 12:55
